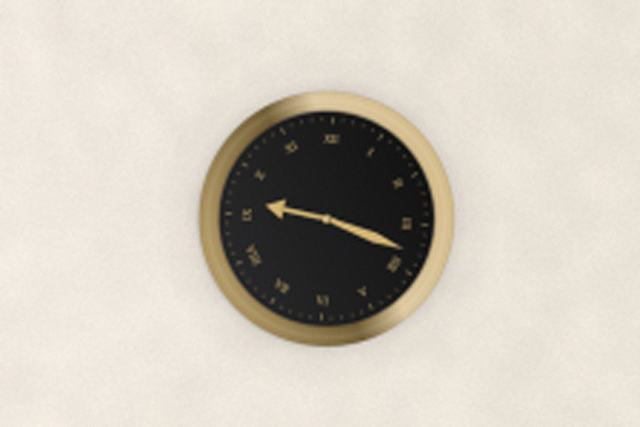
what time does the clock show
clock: 9:18
